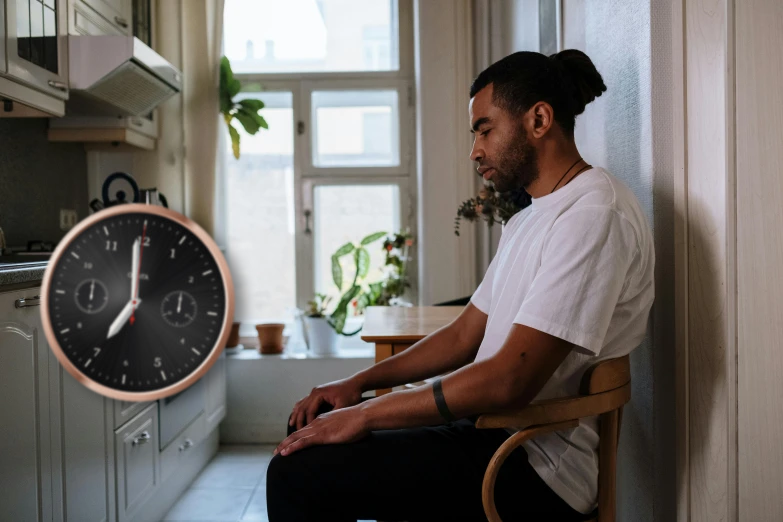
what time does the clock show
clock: 6:59
